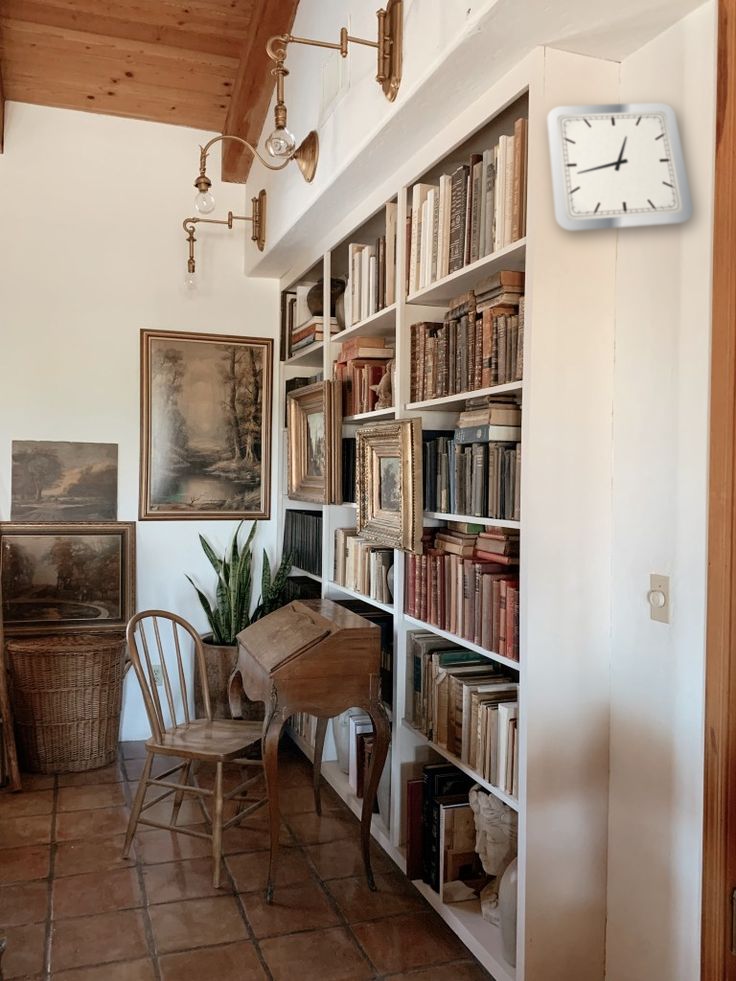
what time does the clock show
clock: 12:43
